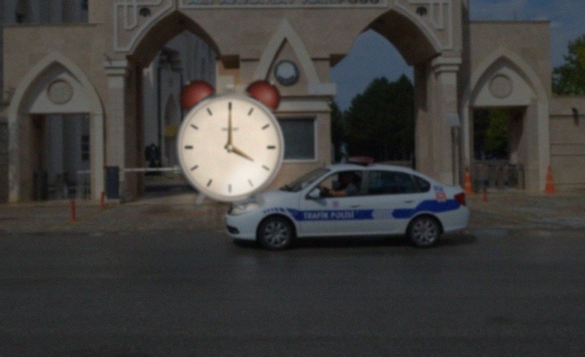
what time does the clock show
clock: 4:00
